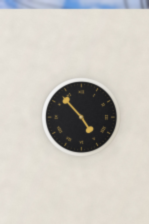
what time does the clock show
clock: 4:53
